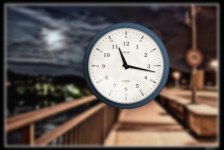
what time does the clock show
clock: 11:17
